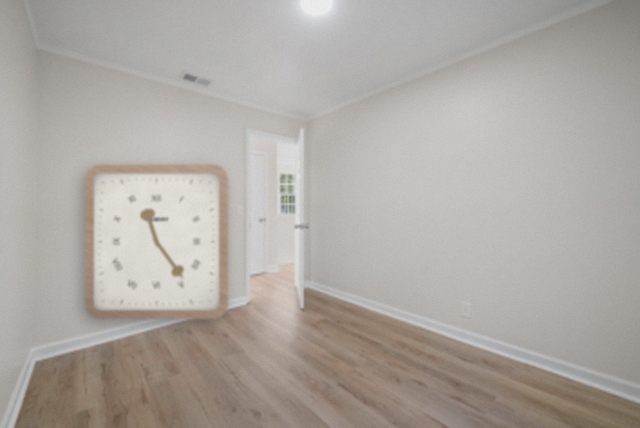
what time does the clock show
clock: 11:24
